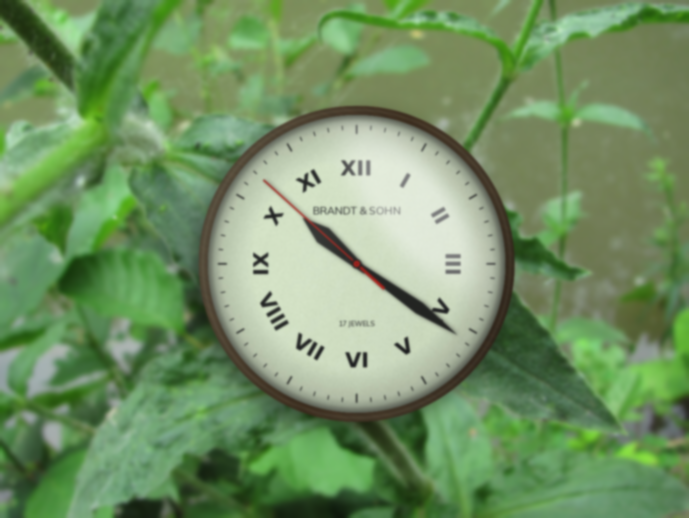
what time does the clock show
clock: 10:20:52
